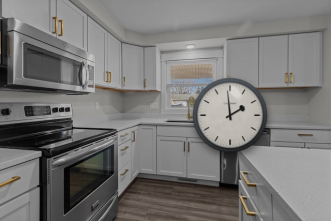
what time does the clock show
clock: 1:59
